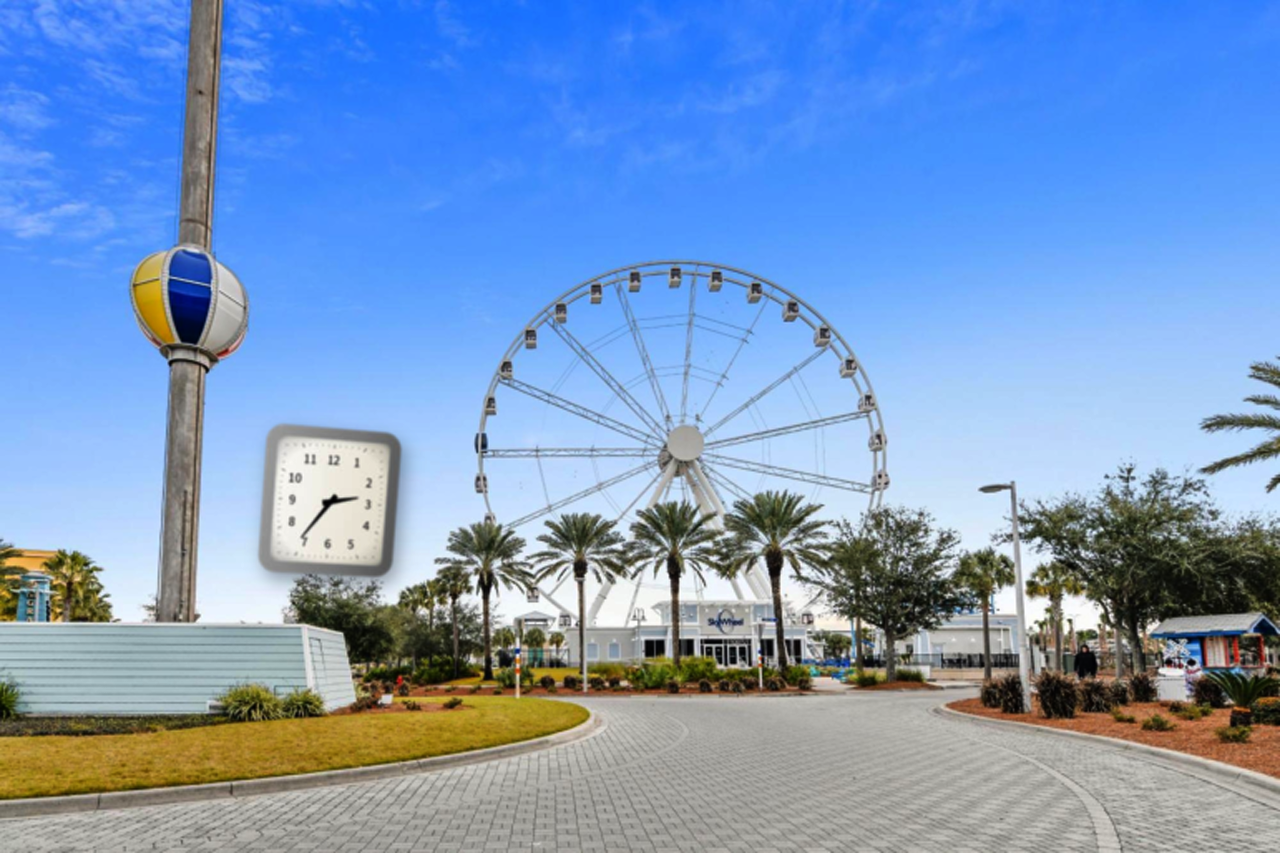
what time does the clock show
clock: 2:36
